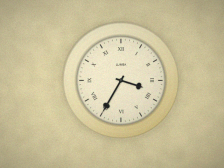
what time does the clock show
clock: 3:35
